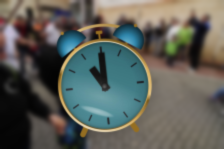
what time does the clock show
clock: 11:00
